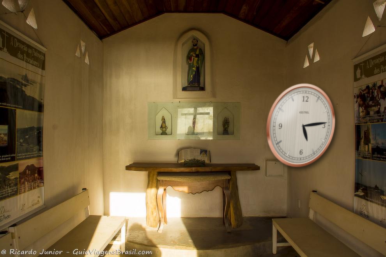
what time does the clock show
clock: 5:14
